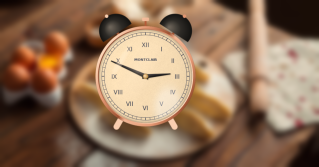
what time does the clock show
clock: 2:49
